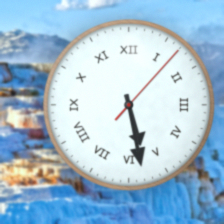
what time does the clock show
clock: 5:28:07
